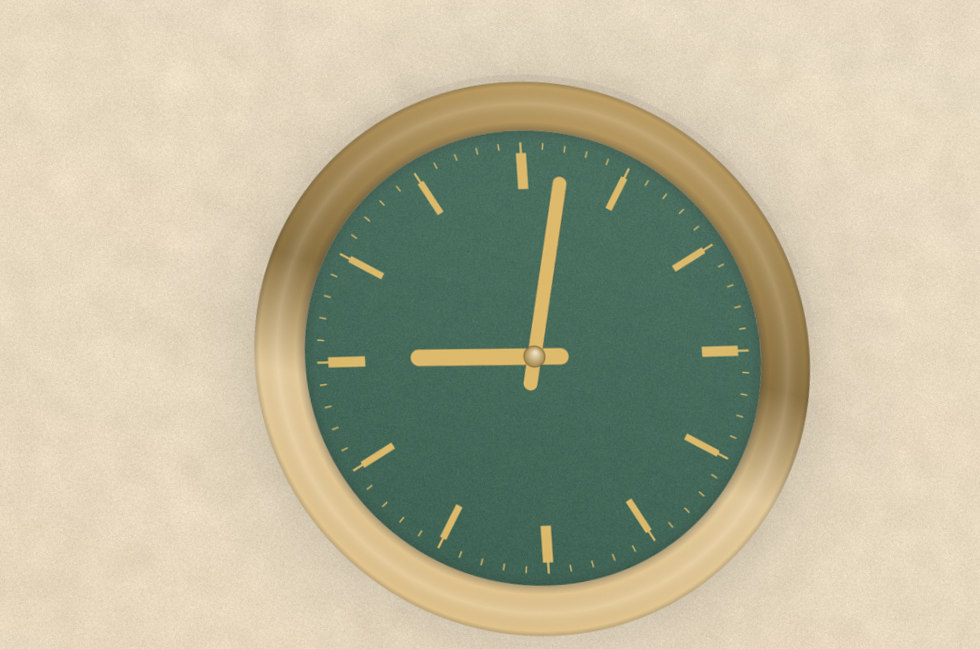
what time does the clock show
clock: 9:02
